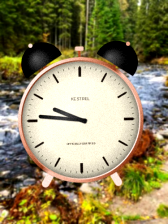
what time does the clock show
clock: 9:46
